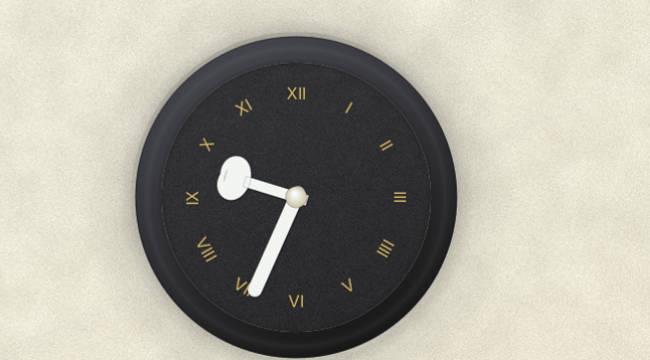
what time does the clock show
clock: 9:34
